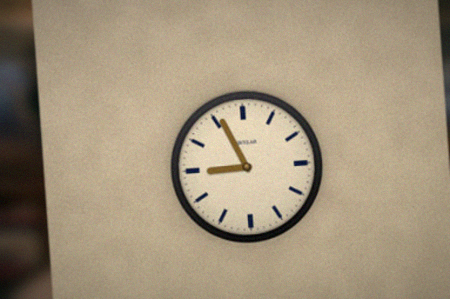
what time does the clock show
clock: 8:56
